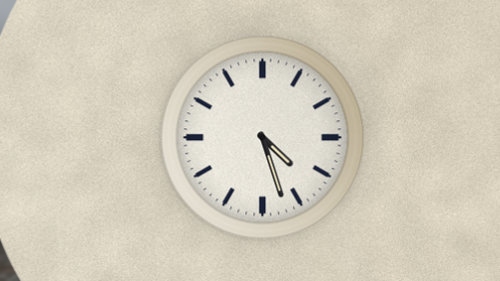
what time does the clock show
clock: 4:27
